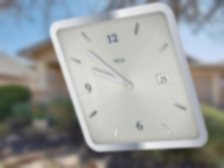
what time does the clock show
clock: 9:53
